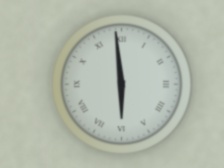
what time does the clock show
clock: 5:59
